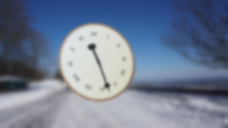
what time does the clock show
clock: 11:28
